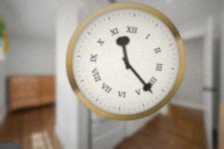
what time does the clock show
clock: 11:22
